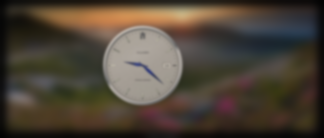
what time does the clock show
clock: 9:22
